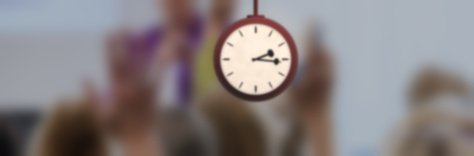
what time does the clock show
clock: 2:16
